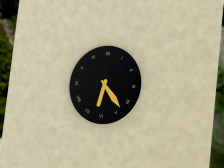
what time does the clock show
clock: 6:23
